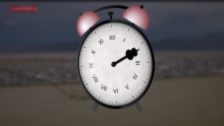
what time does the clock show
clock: 2:11
